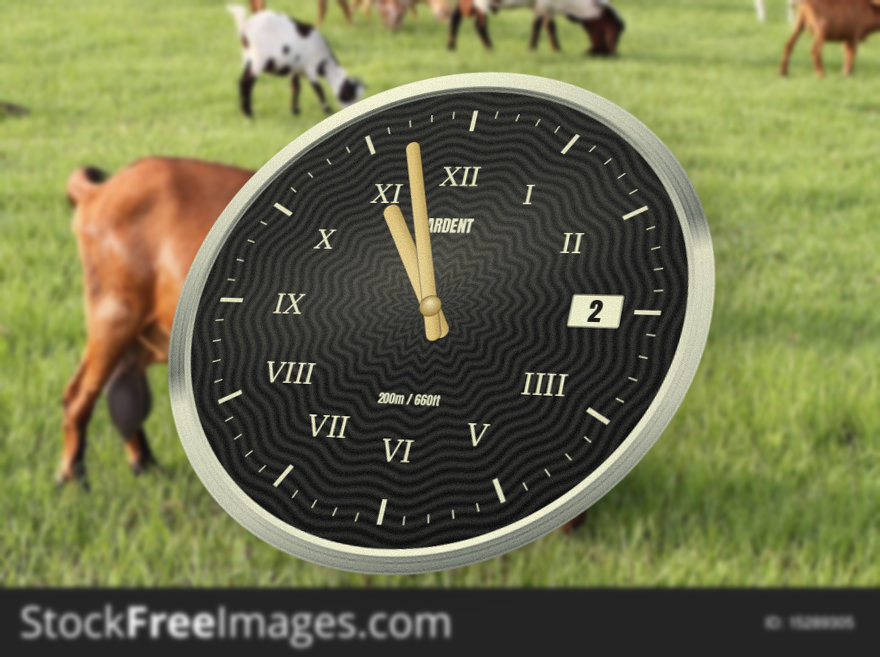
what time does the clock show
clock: 10:57
